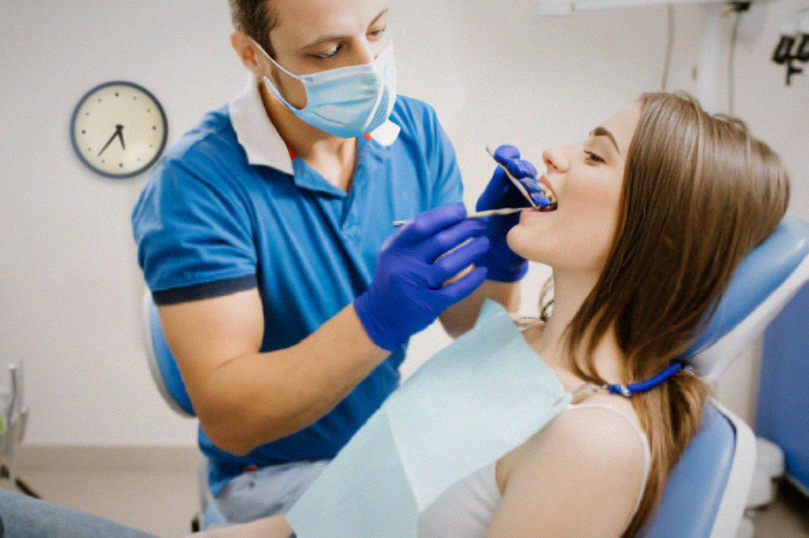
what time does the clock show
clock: 5:37
